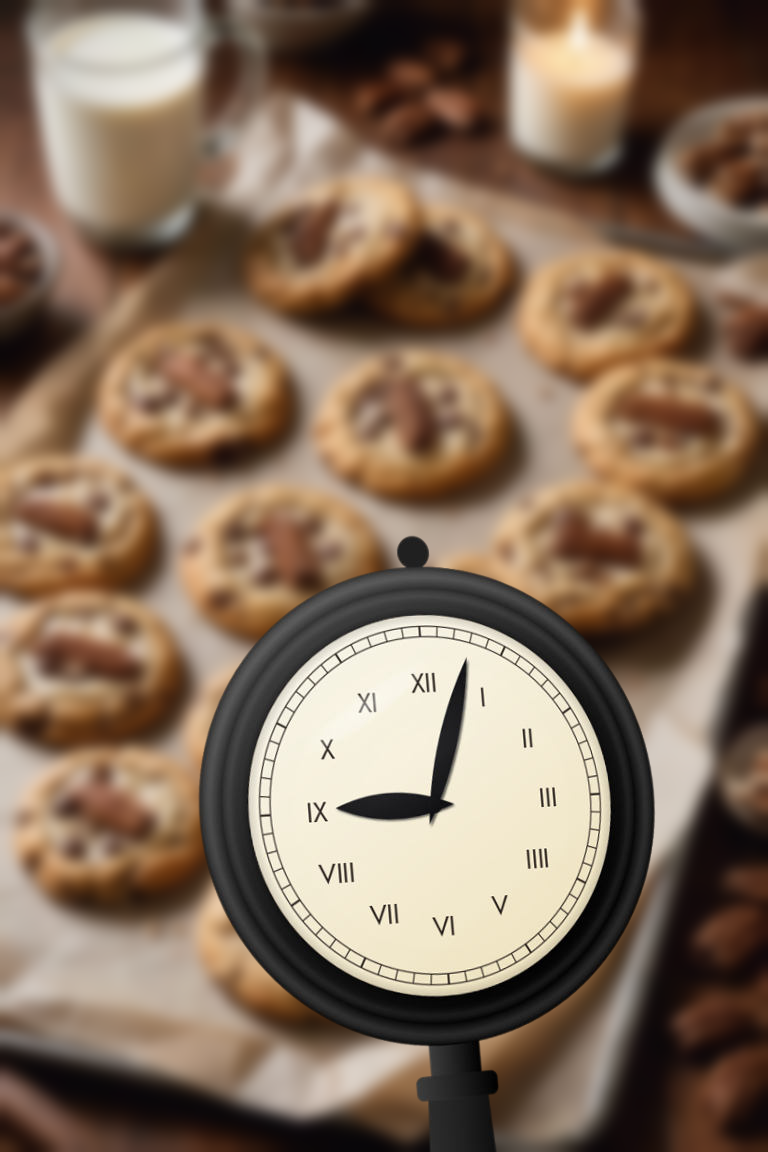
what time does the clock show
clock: 9:03
